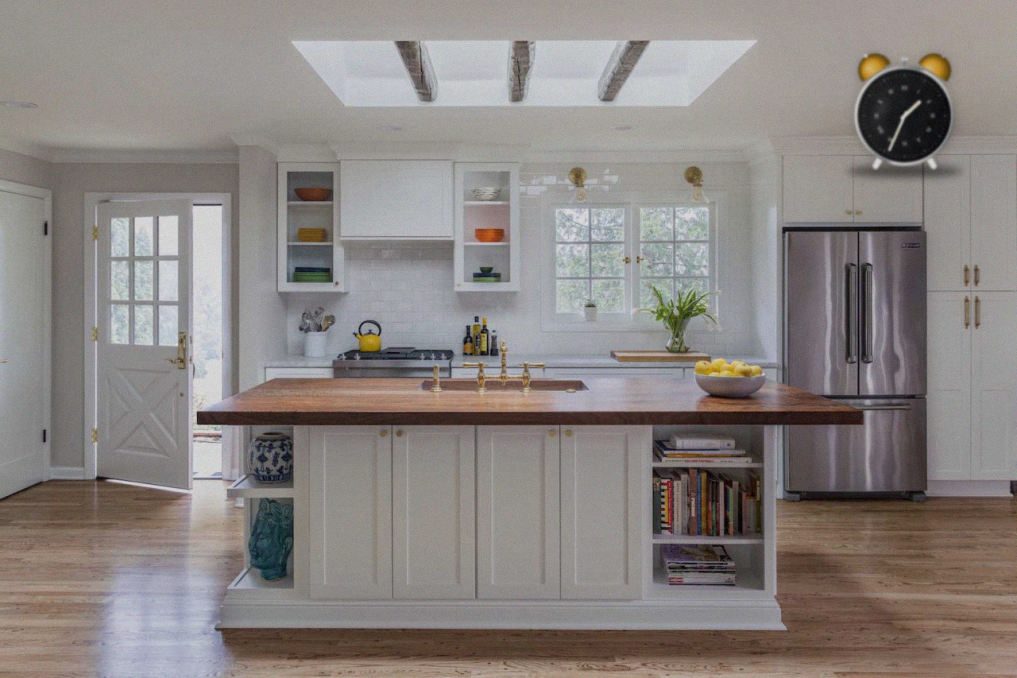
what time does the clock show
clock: 1:34
